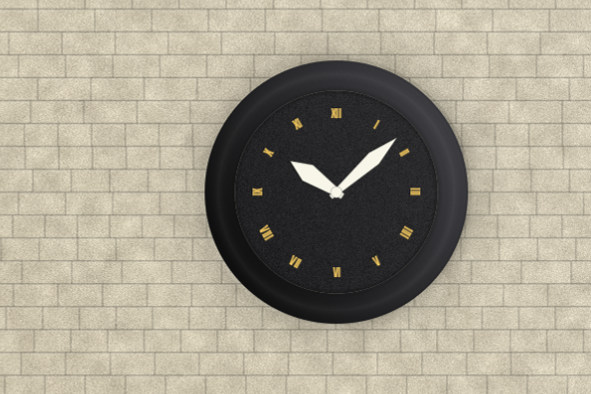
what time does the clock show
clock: 10:08
